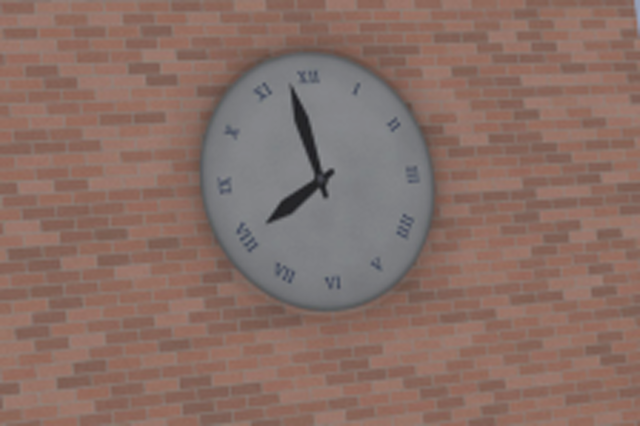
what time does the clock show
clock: 7:58
